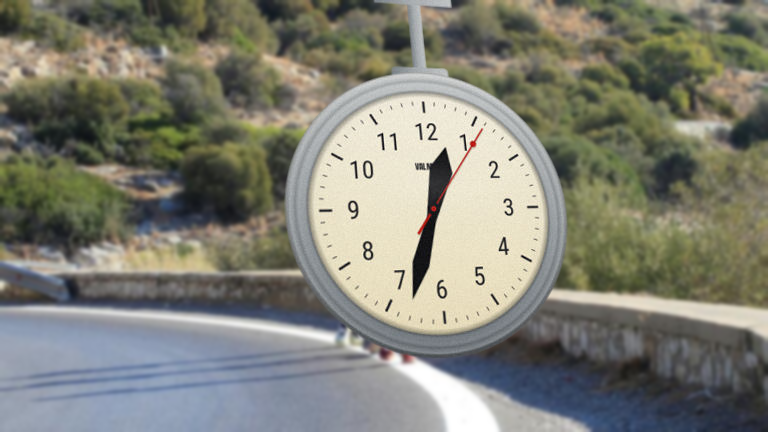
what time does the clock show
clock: 12:33:06
